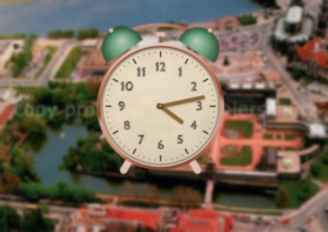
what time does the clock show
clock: 4:13
